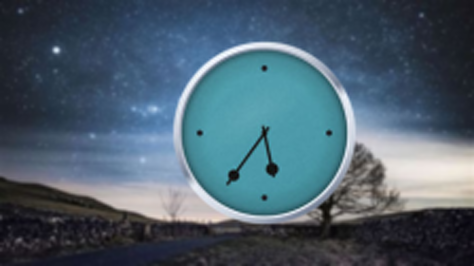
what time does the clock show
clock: 5:36
